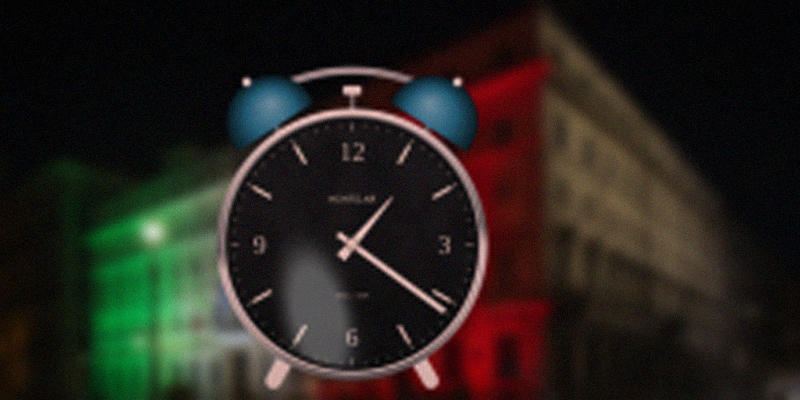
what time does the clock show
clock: 1:21
